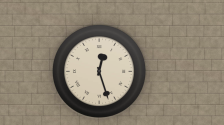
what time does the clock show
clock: 12:27
